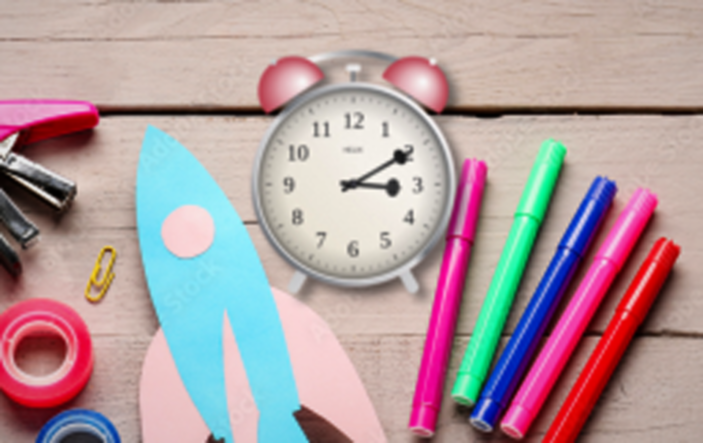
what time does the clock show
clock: 3:10
